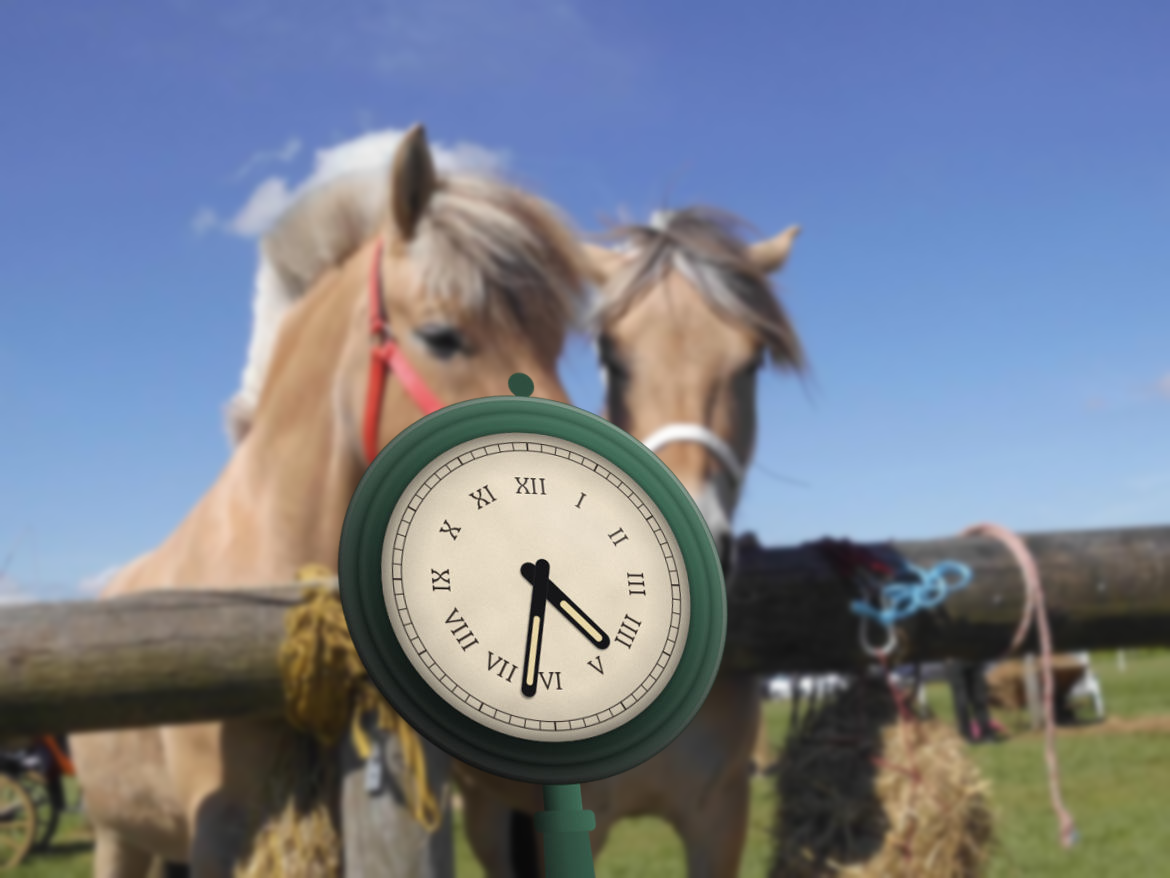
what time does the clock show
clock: 4:32
